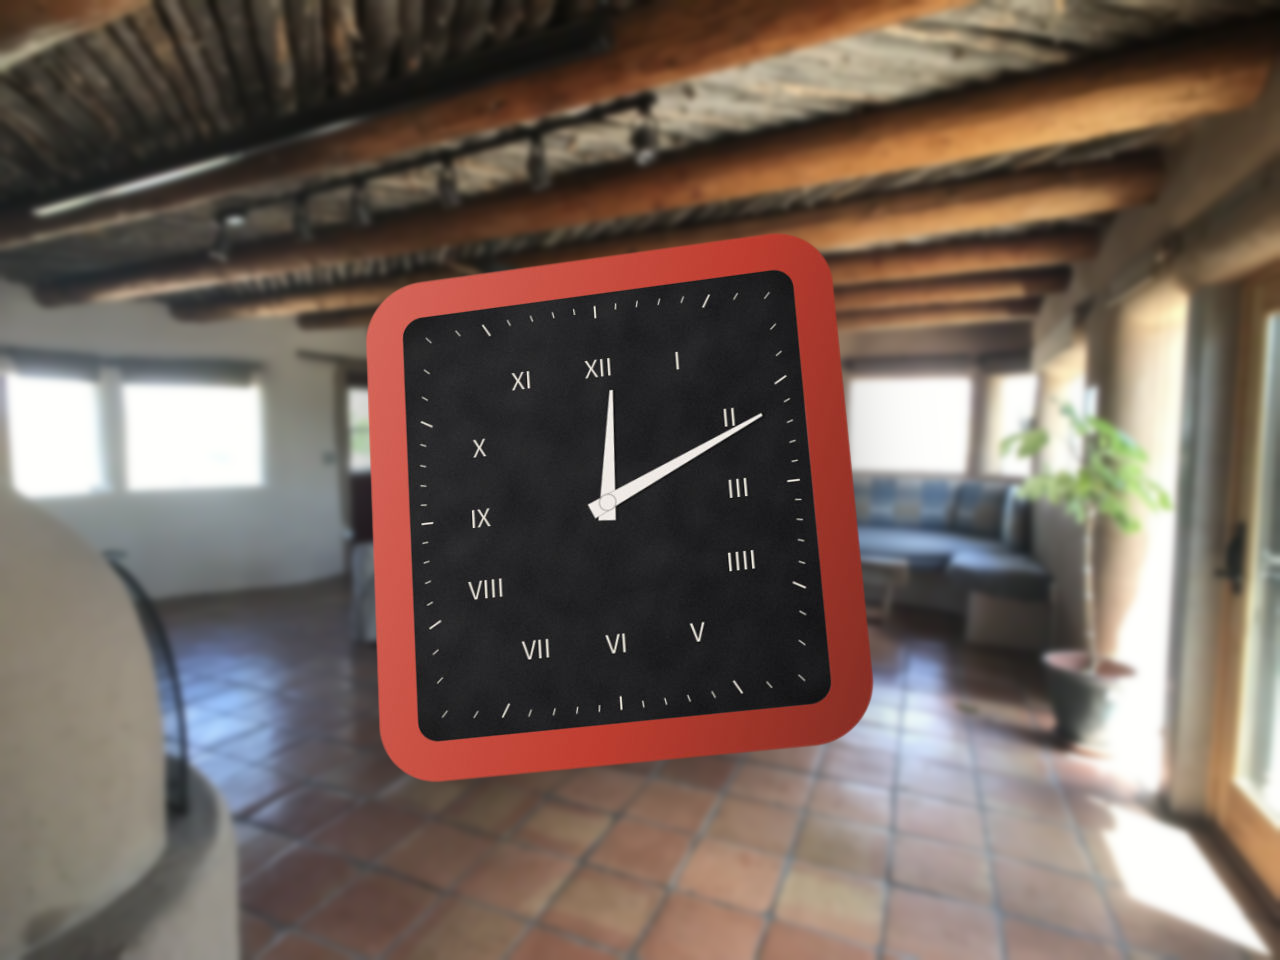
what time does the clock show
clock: 12:11
